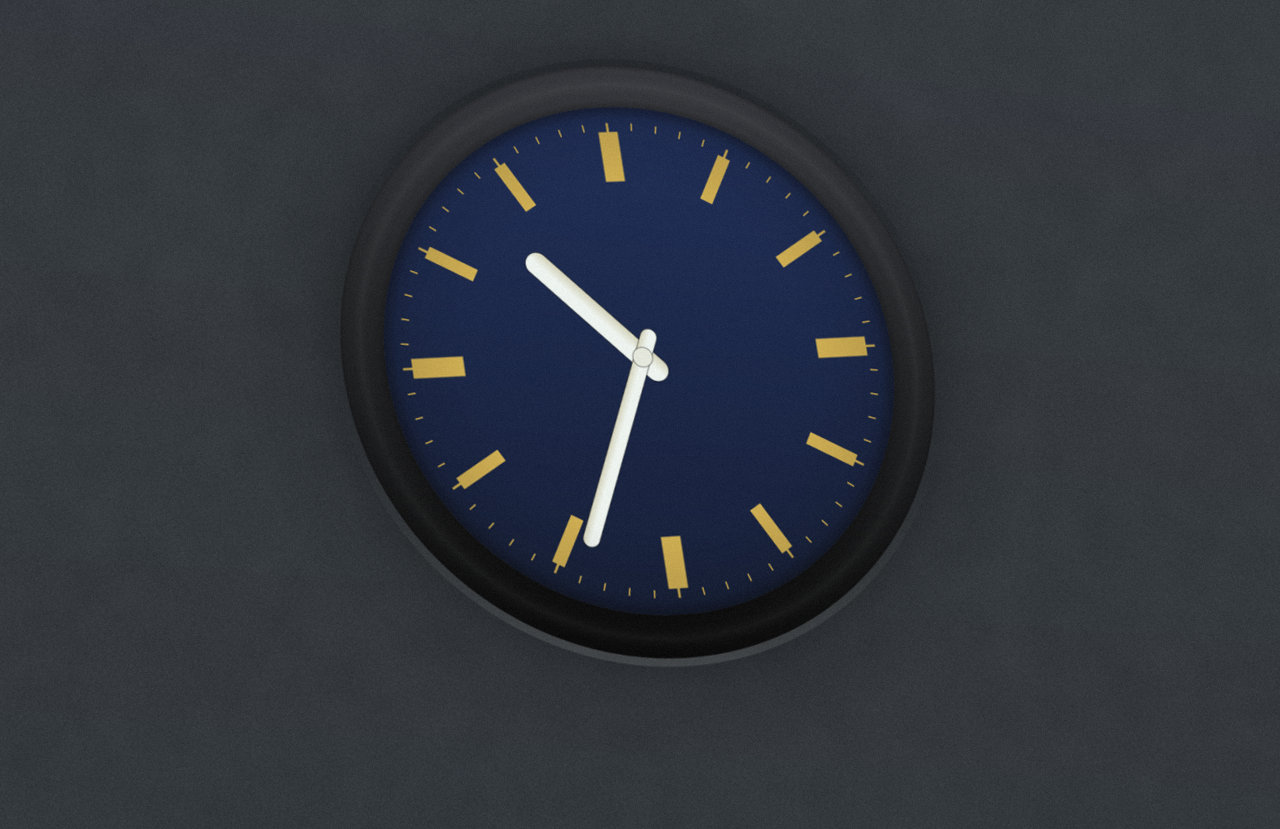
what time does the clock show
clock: 10:34
